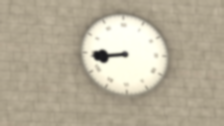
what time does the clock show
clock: 8:44
